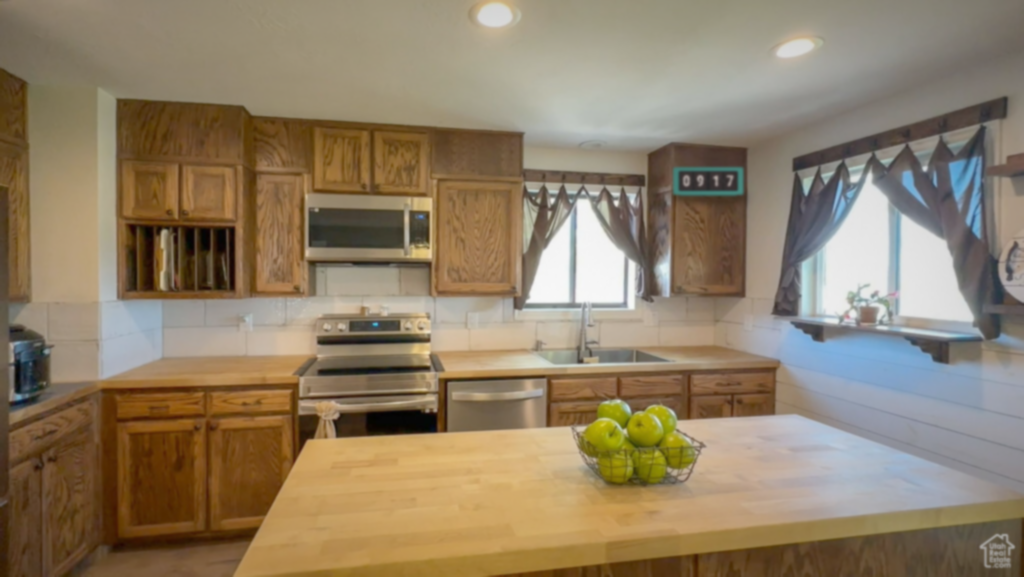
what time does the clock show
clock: 9:17
